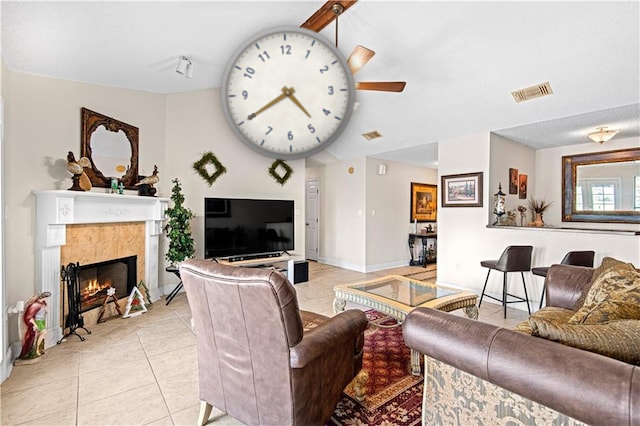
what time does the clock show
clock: 4:40
